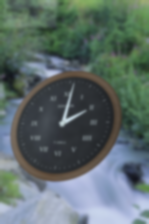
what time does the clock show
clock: 2:01
